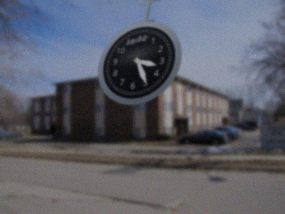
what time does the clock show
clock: 3:25
